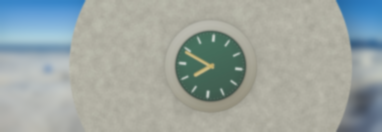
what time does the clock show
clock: 7:49
